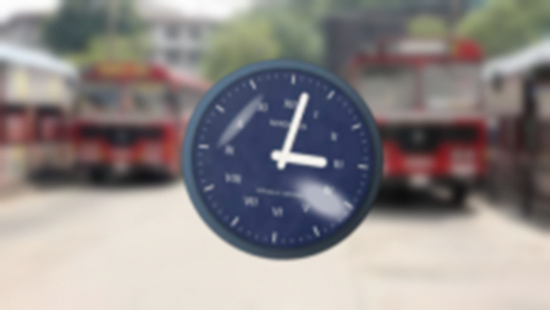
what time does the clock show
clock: 3:02
